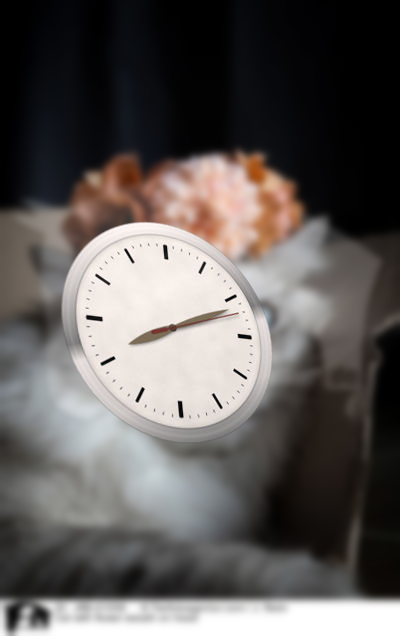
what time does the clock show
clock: 8:11:12
